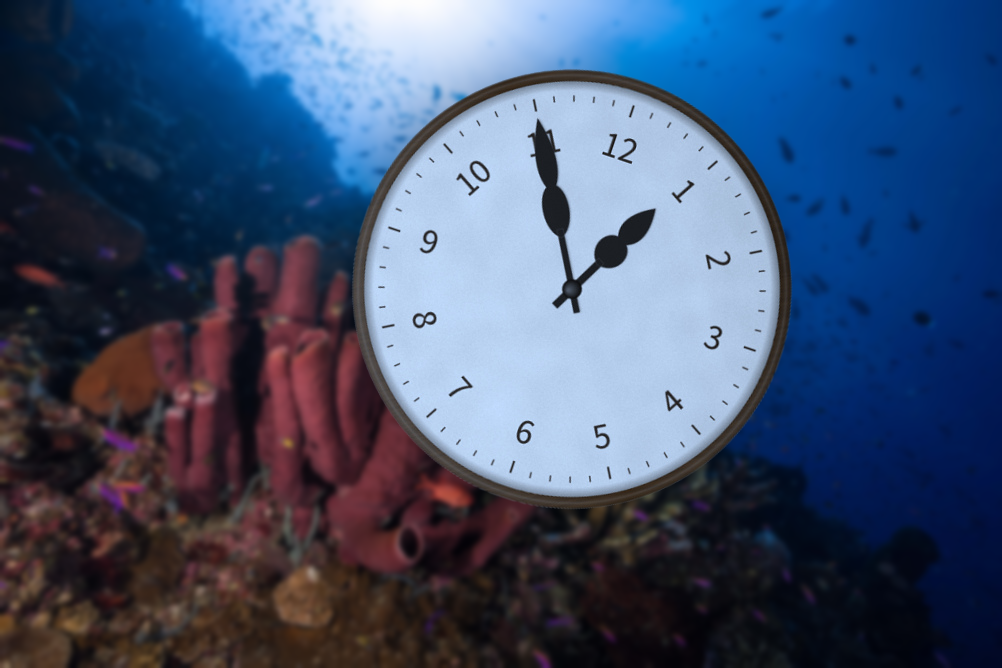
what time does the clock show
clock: 12:55
